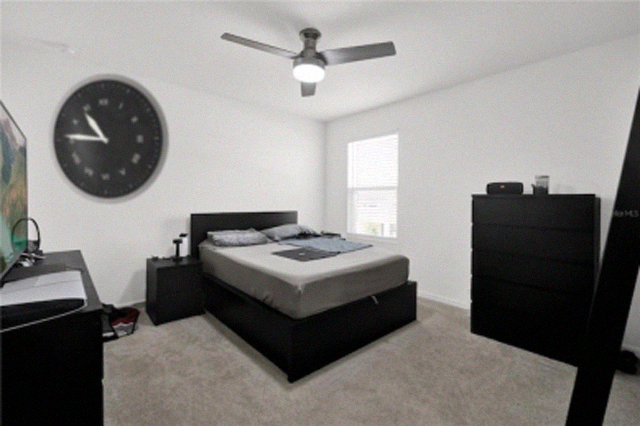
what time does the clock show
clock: 10:46
